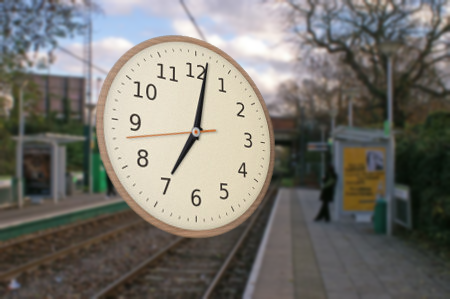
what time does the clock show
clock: 7:01:43
